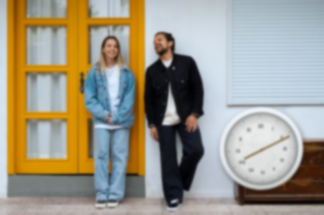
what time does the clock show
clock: 8:11
